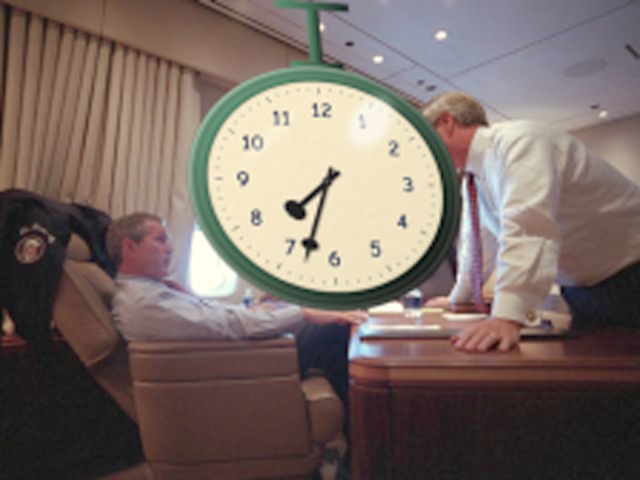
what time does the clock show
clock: 7:33
